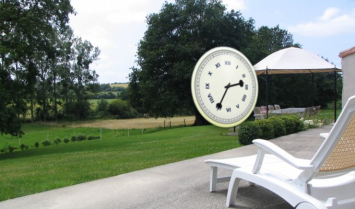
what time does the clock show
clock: 2:35
